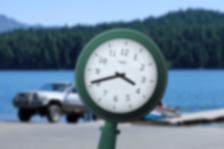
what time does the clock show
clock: 3:41
